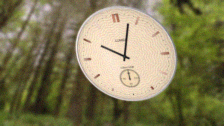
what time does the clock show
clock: 10:03
